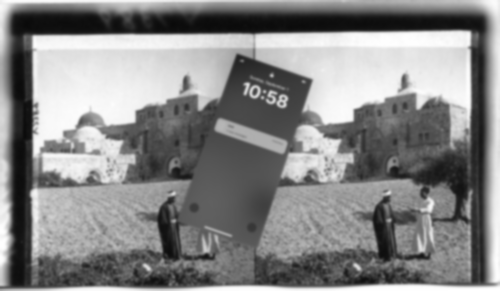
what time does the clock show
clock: 10:58
